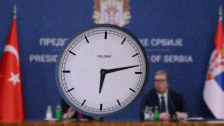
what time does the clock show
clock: 6:13
